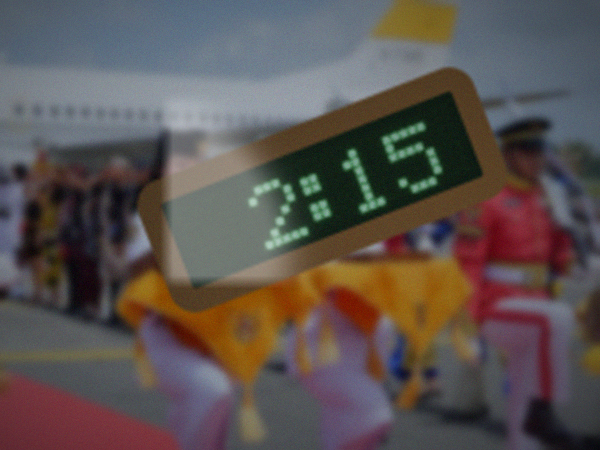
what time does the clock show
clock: 2:15
